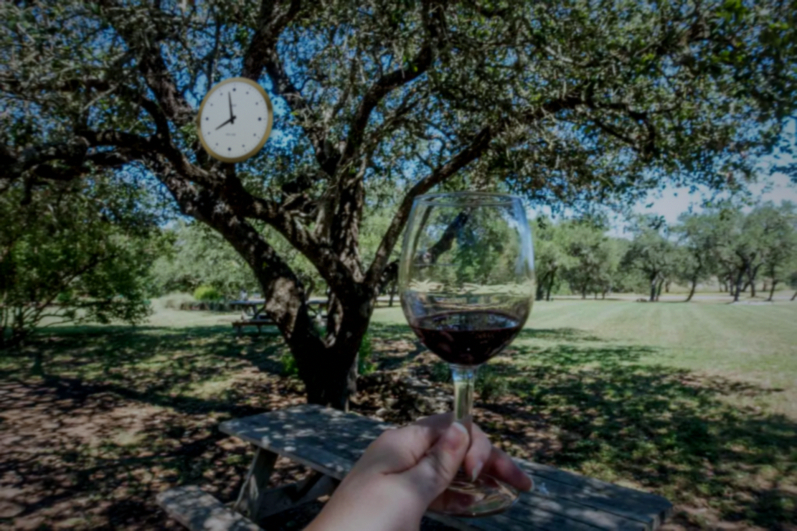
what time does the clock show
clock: 7:58
